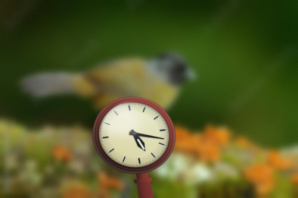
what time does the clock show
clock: 5:18
